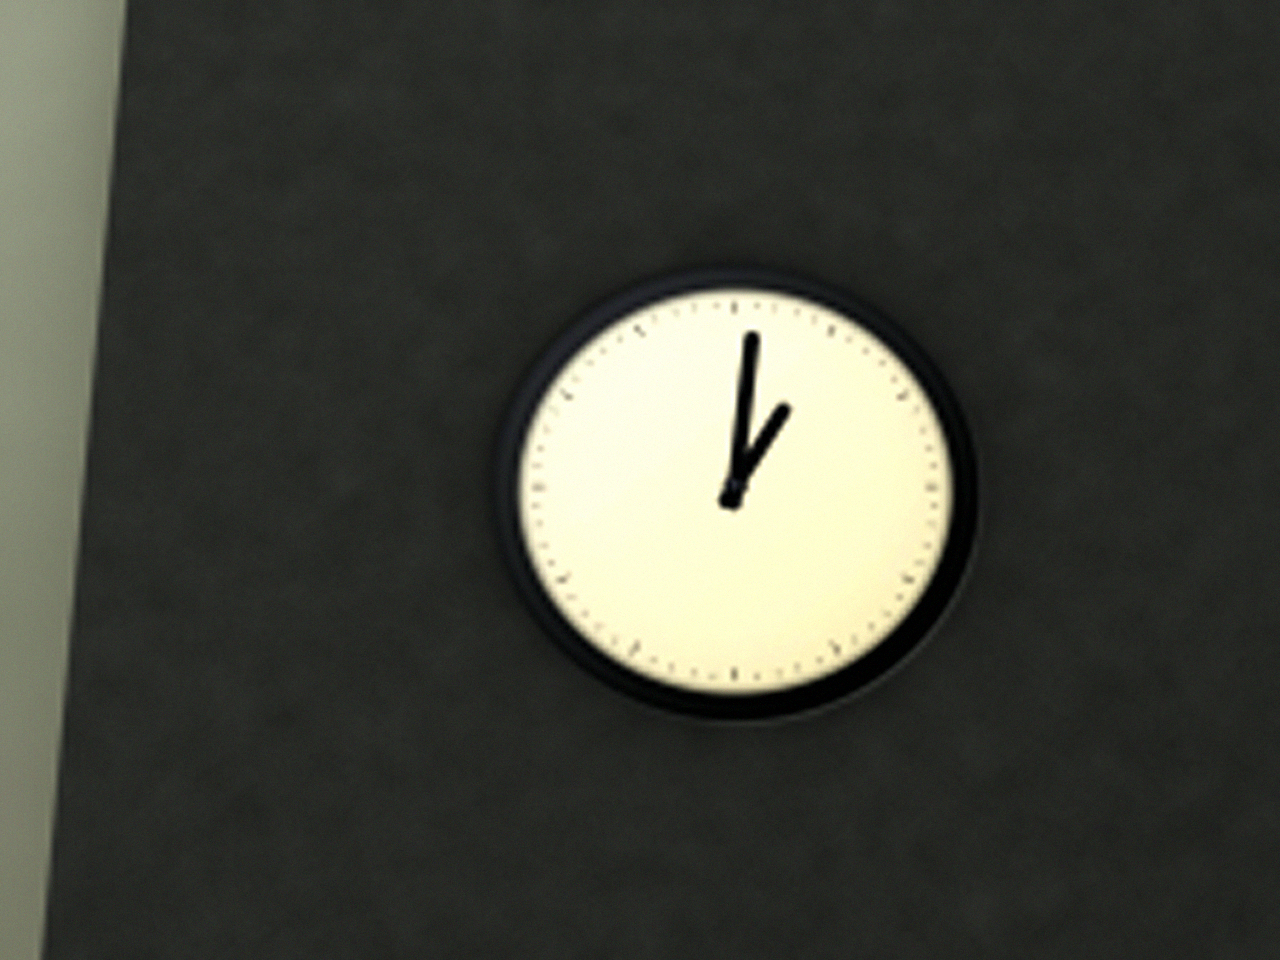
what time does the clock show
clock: 1:01
